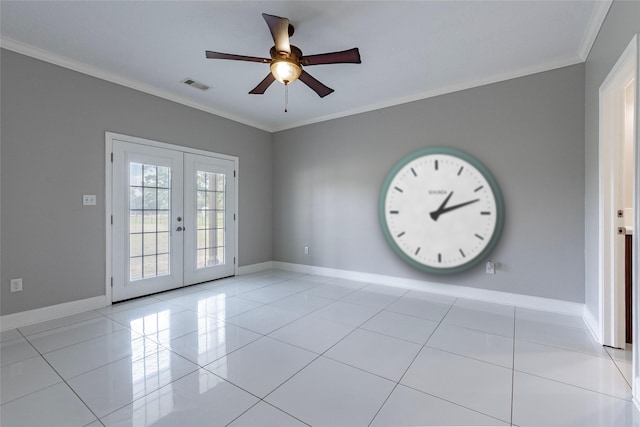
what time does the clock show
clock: 1:12
